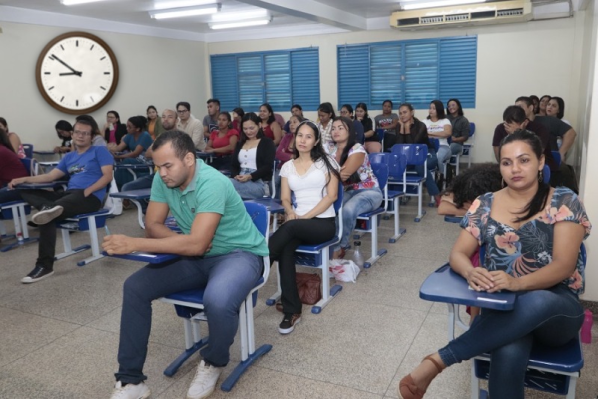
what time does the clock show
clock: 8:51
